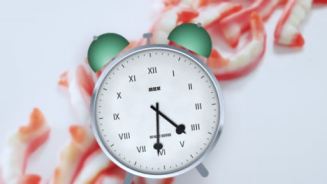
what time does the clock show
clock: 4:31
